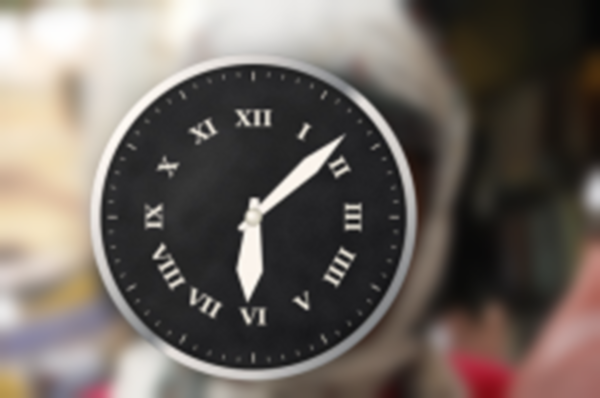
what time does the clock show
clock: 6:08
